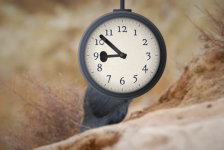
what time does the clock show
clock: 8:52
